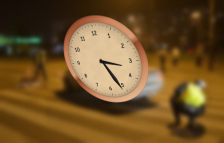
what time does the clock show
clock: 3:26
